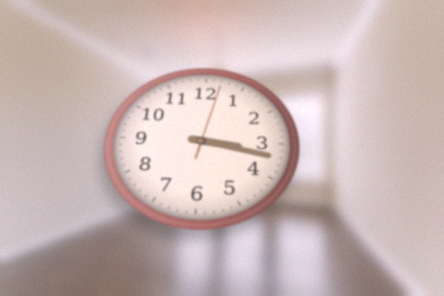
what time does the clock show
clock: 3:17:02
